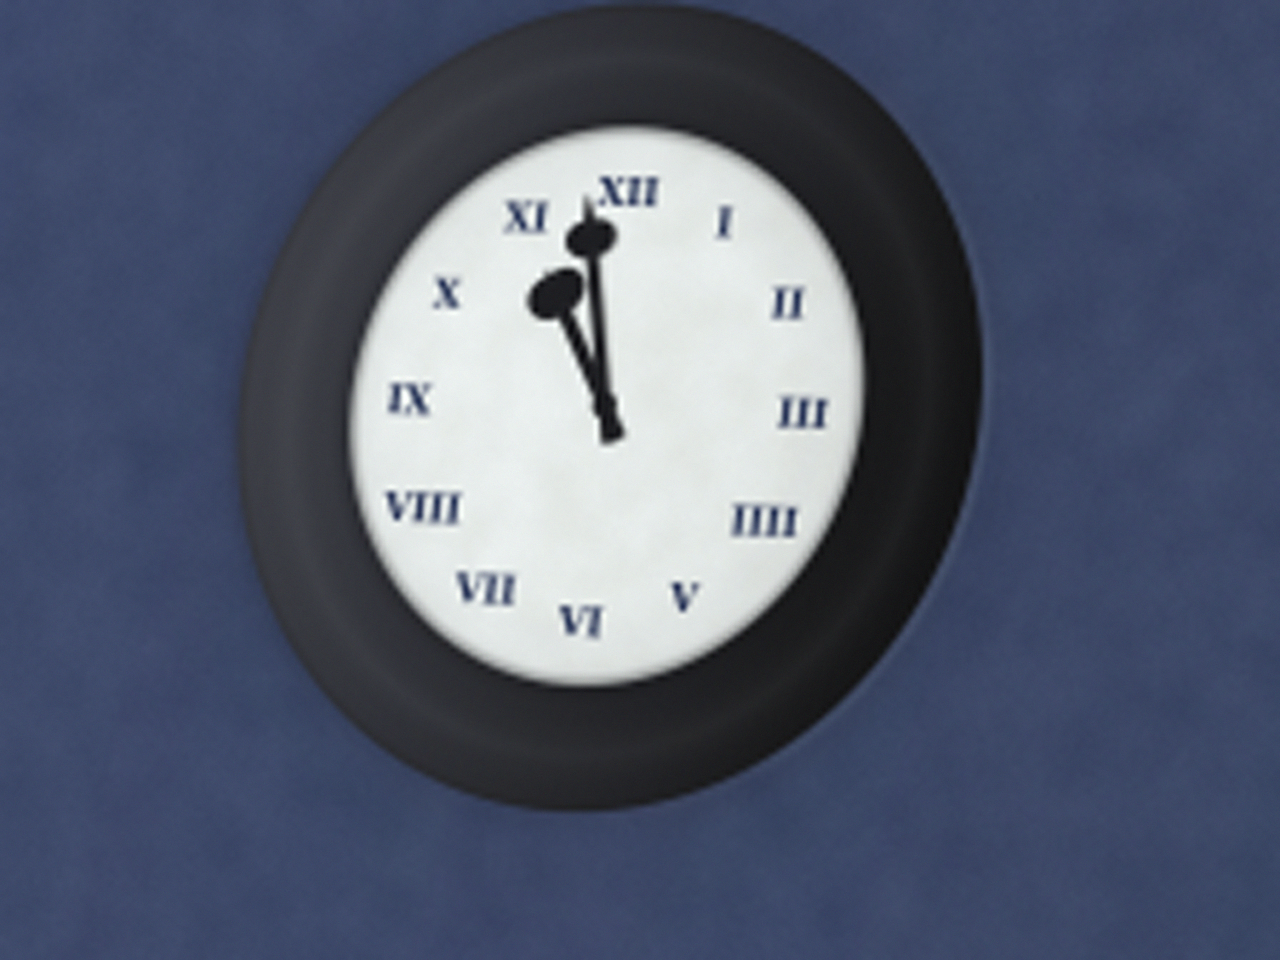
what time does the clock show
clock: 10:58
